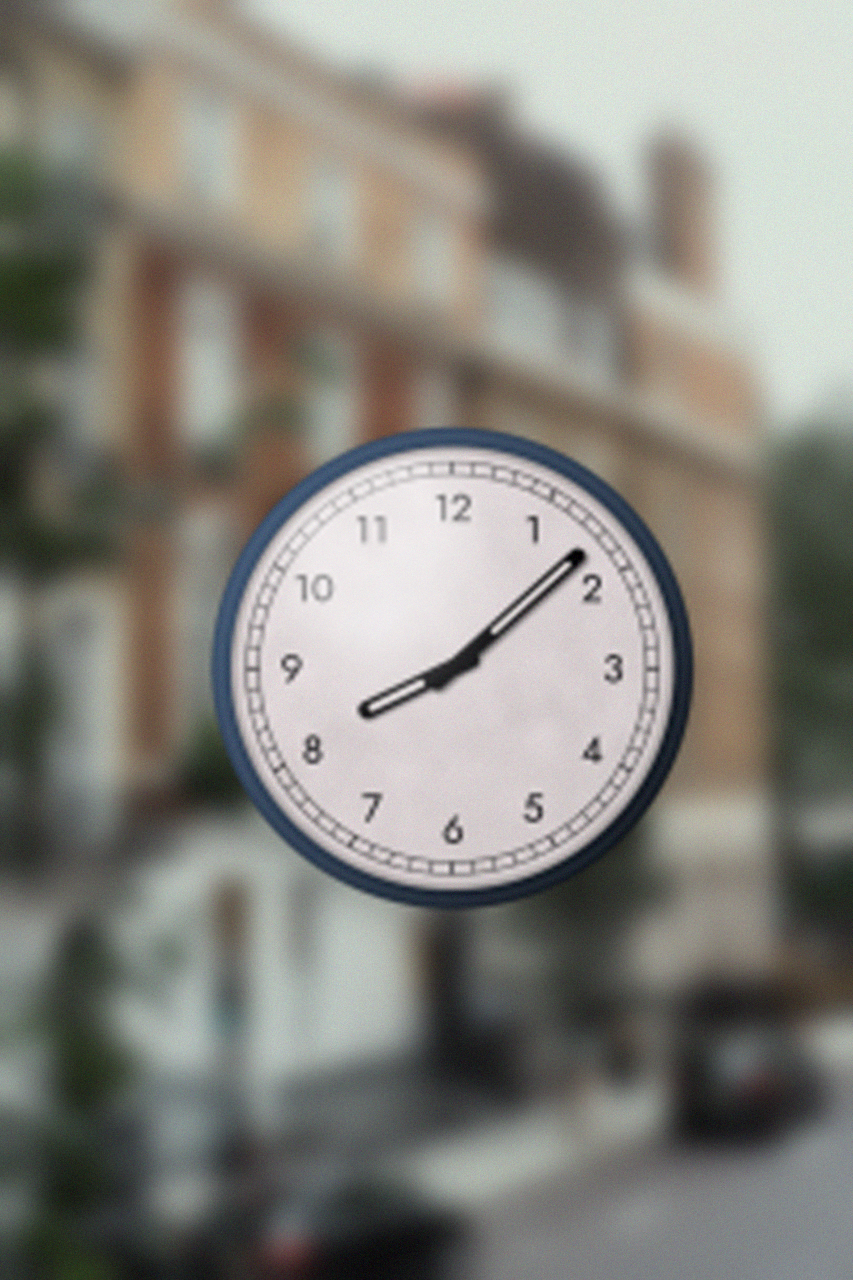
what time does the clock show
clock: 8:08
